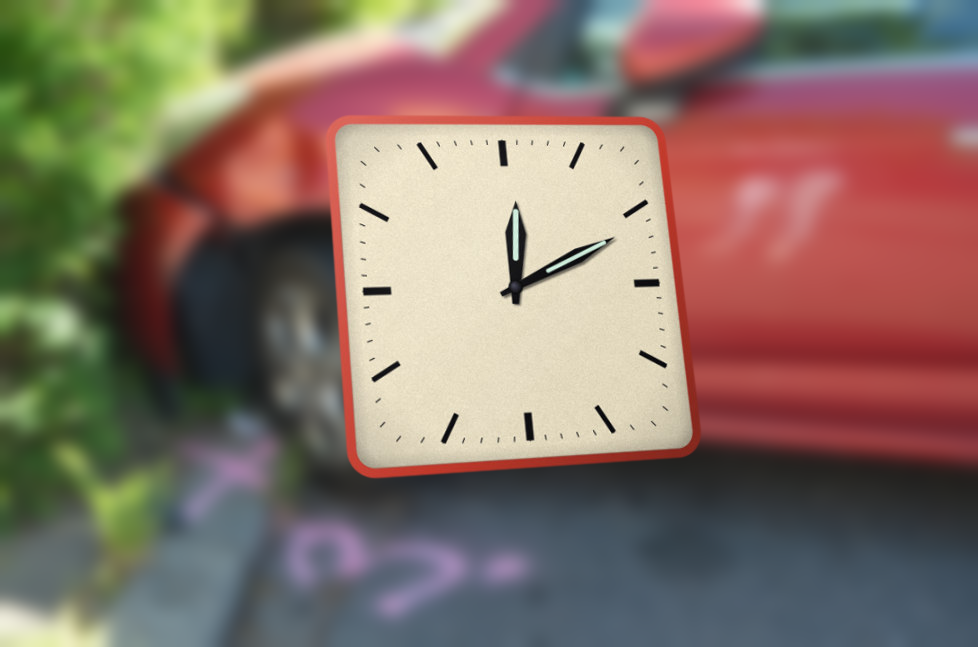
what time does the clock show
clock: 12:11
